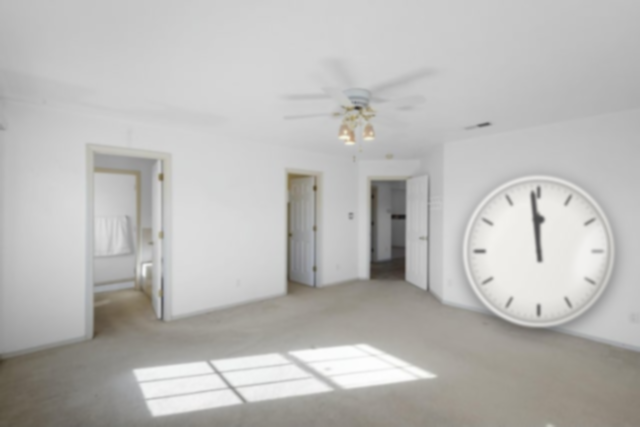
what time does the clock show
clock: 11:59
